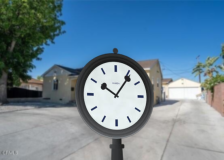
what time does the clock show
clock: 10:06
